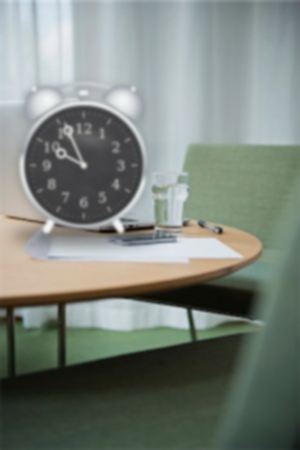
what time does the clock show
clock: 9:56
